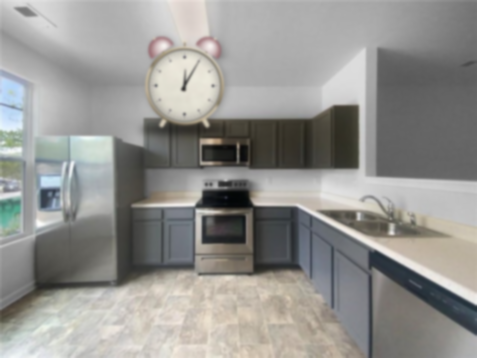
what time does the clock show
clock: 12:05
